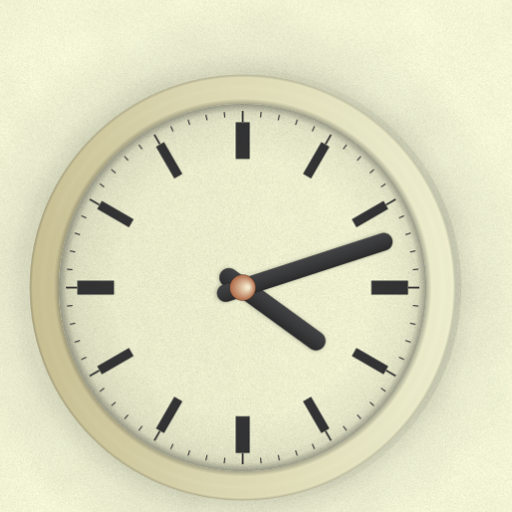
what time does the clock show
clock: 4:12
